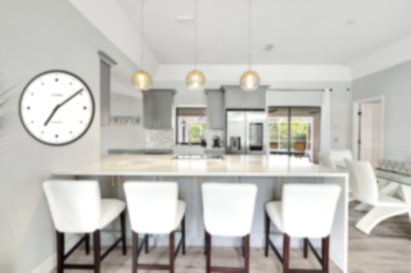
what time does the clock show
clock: 7:09
